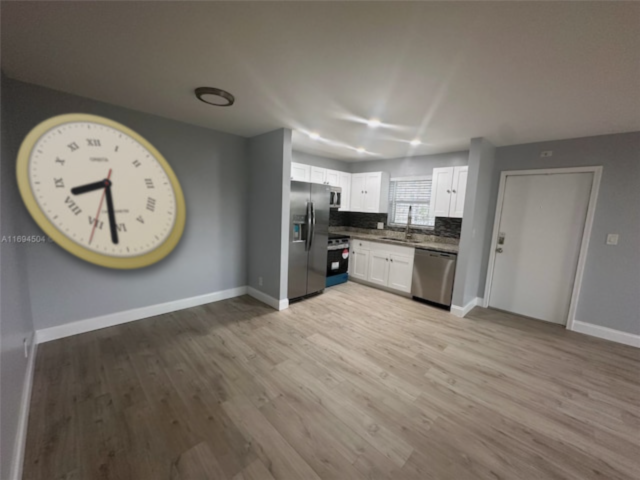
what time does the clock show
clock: 8:31:35
